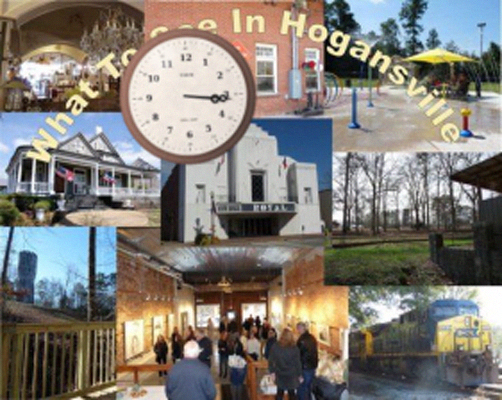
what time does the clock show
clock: 3:16
